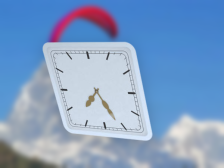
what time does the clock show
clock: 7:26
